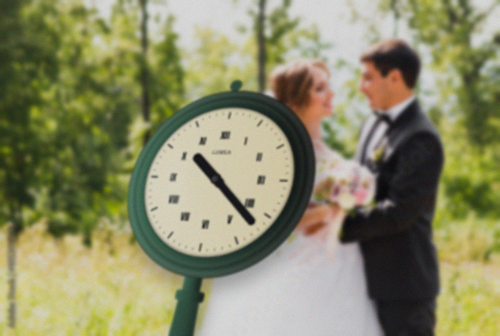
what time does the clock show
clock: 10:22
